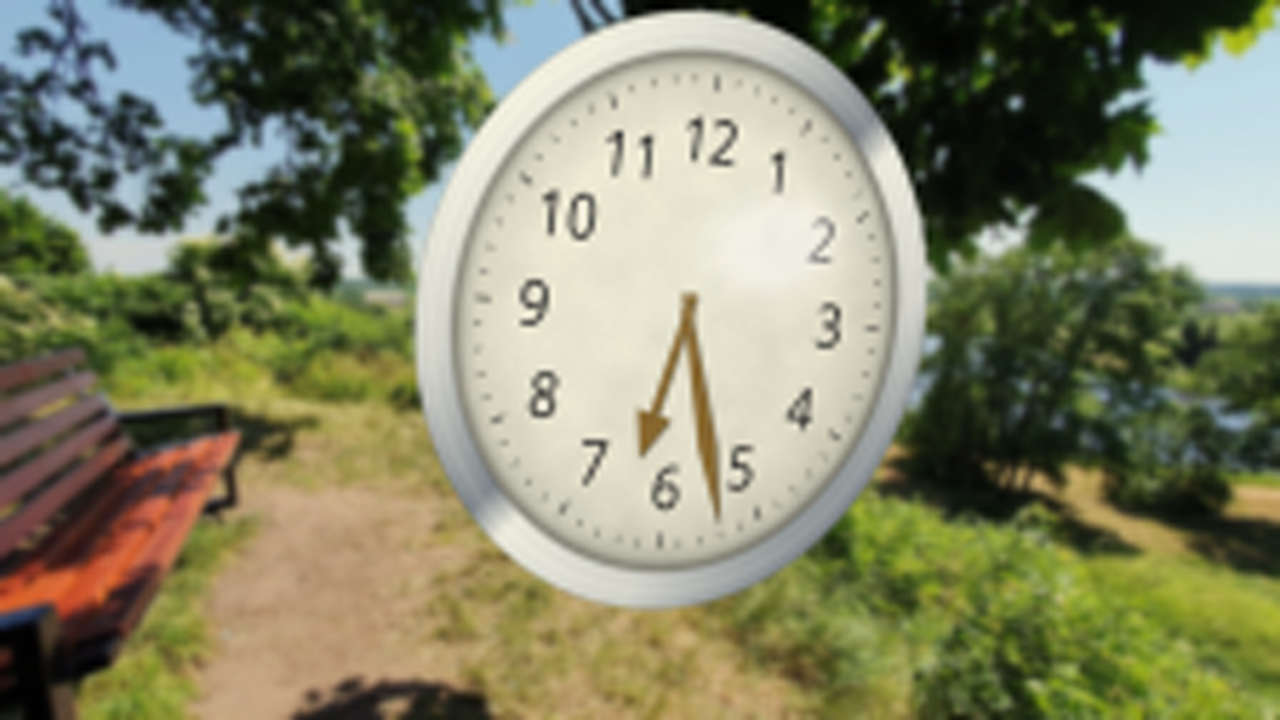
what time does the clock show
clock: 6:27
